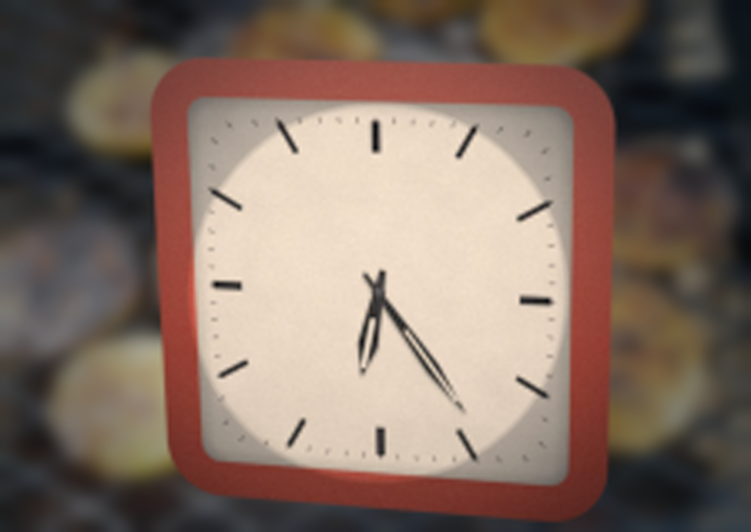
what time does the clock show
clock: 6:24
